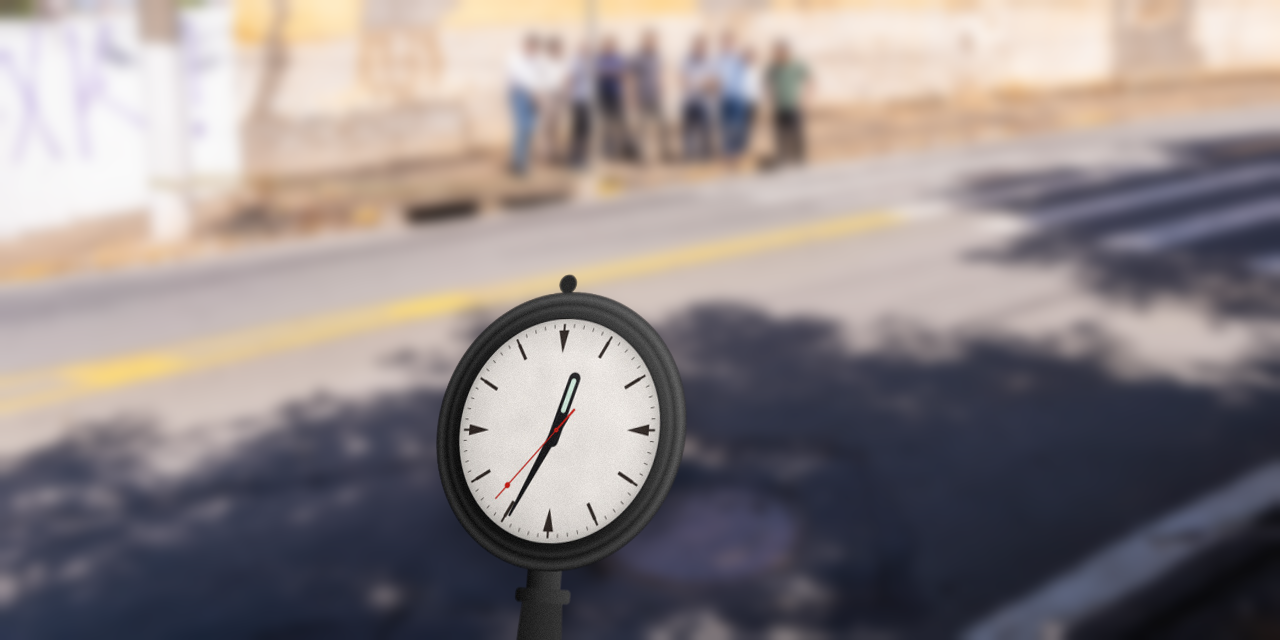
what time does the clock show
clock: 12:34:37
